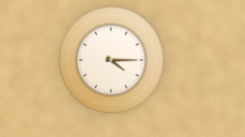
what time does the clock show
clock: 4:15
